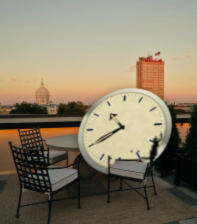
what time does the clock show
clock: 10:40
